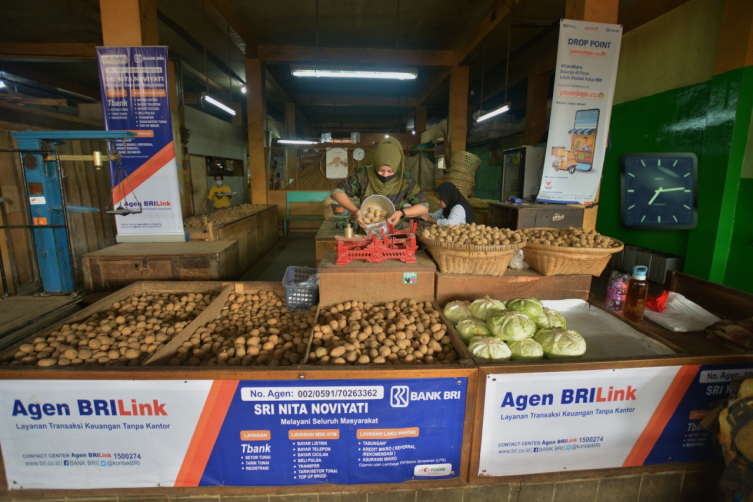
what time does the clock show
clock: 7:14
